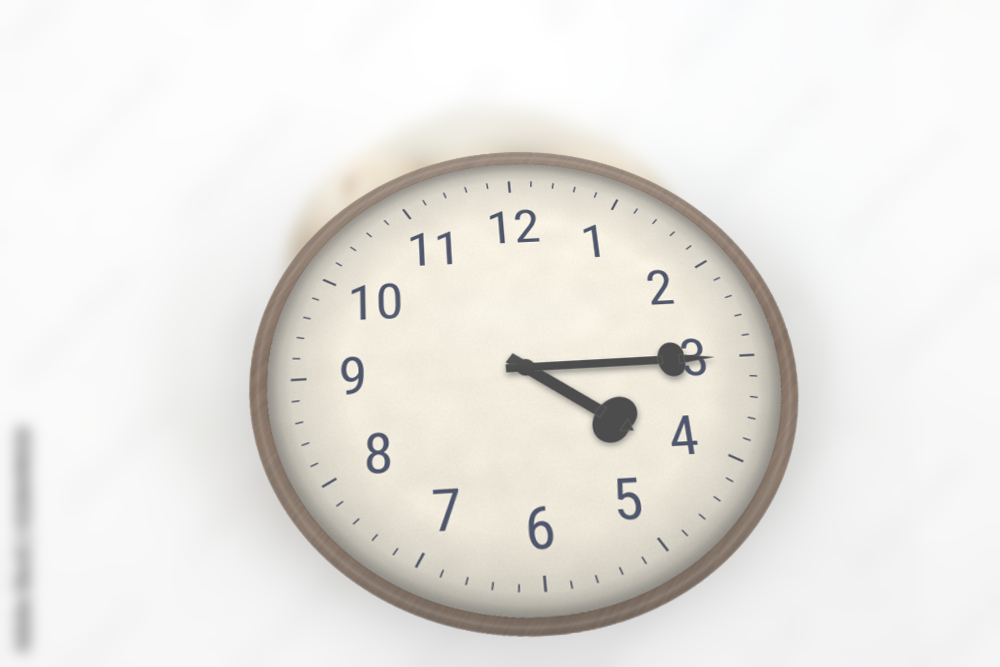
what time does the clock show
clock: 4:15
